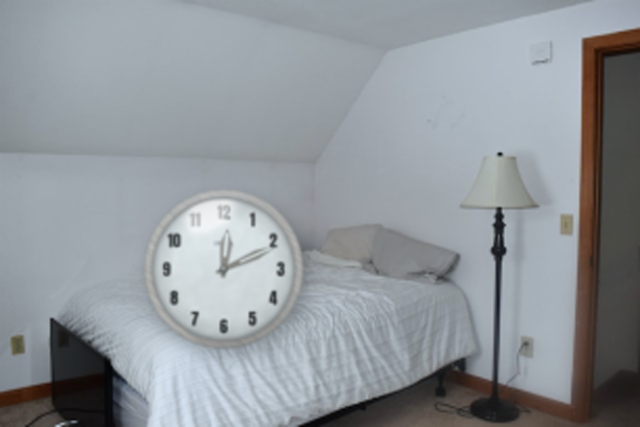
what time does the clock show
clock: 12:11
